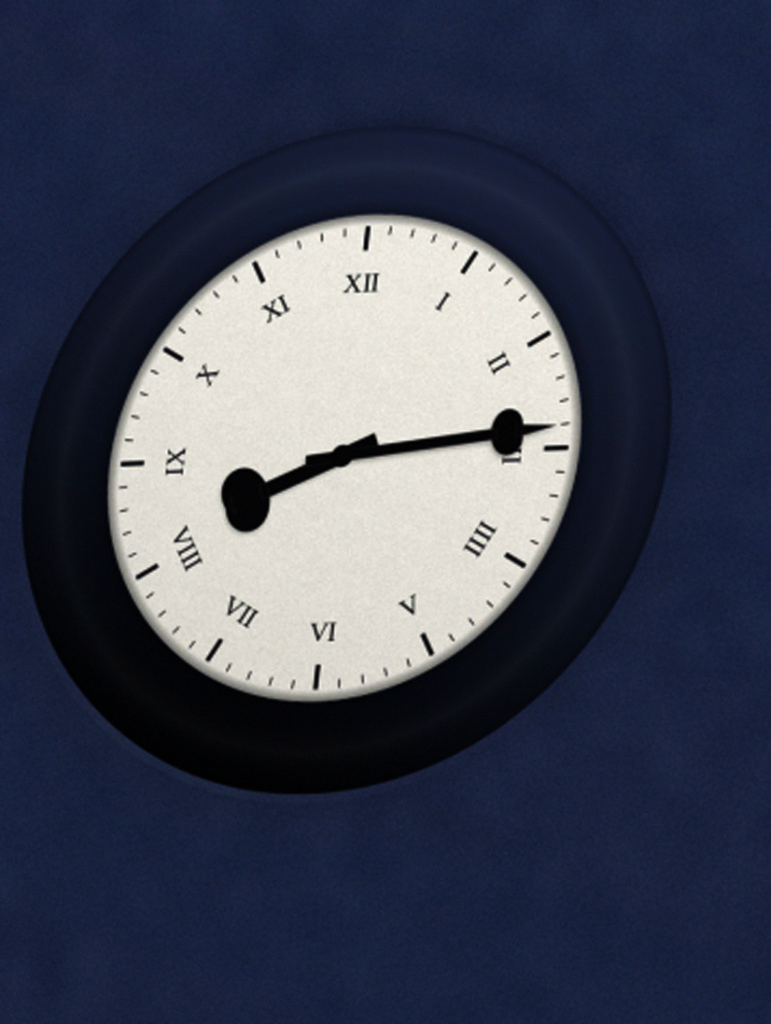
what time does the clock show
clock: 8:14
